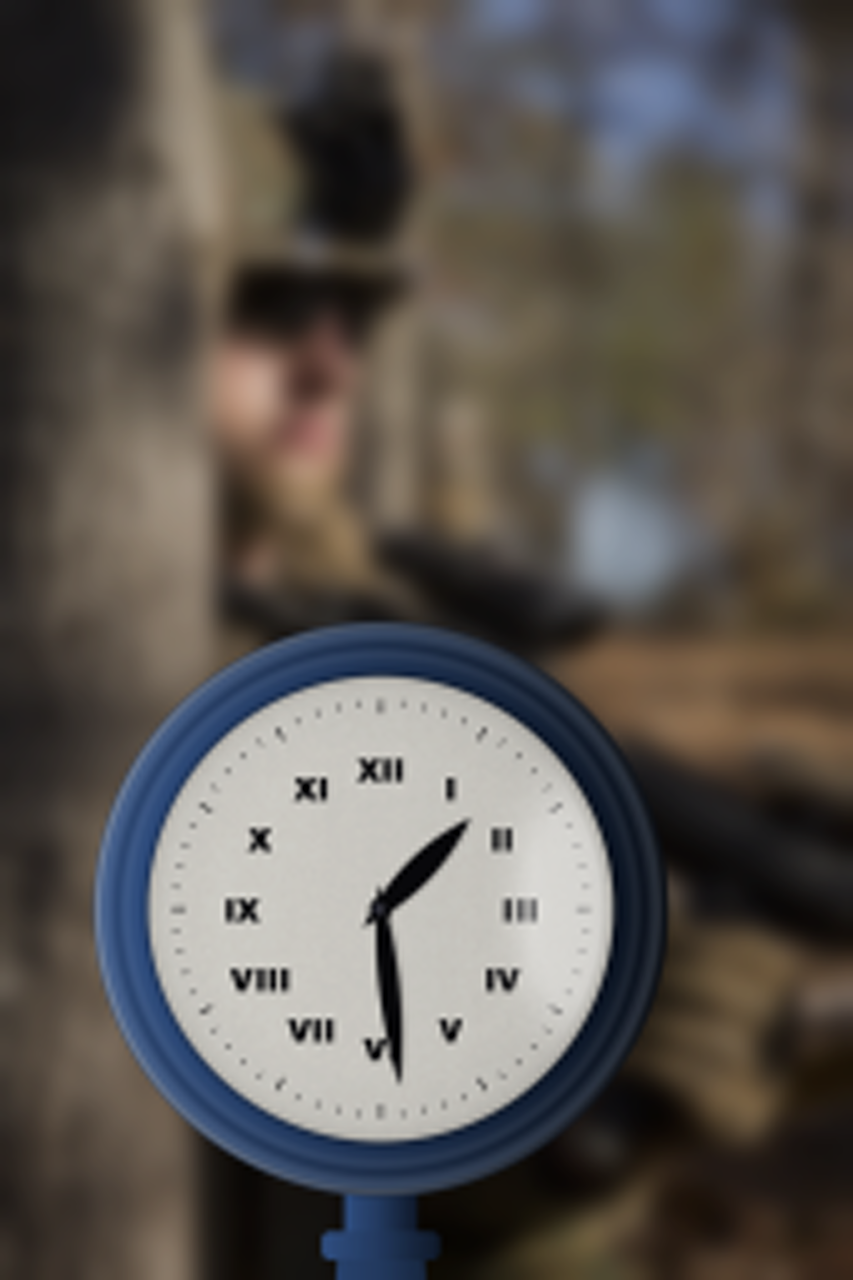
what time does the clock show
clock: 1:29
